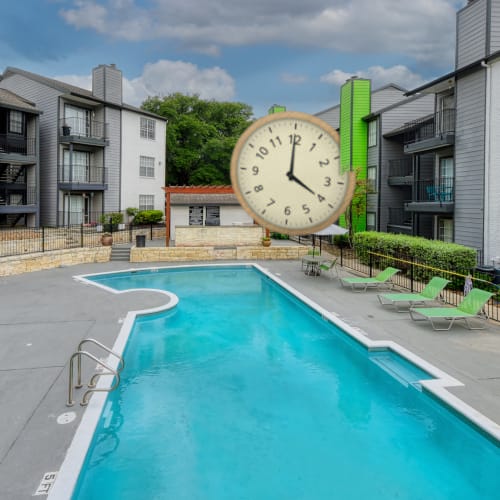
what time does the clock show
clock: 4:00
